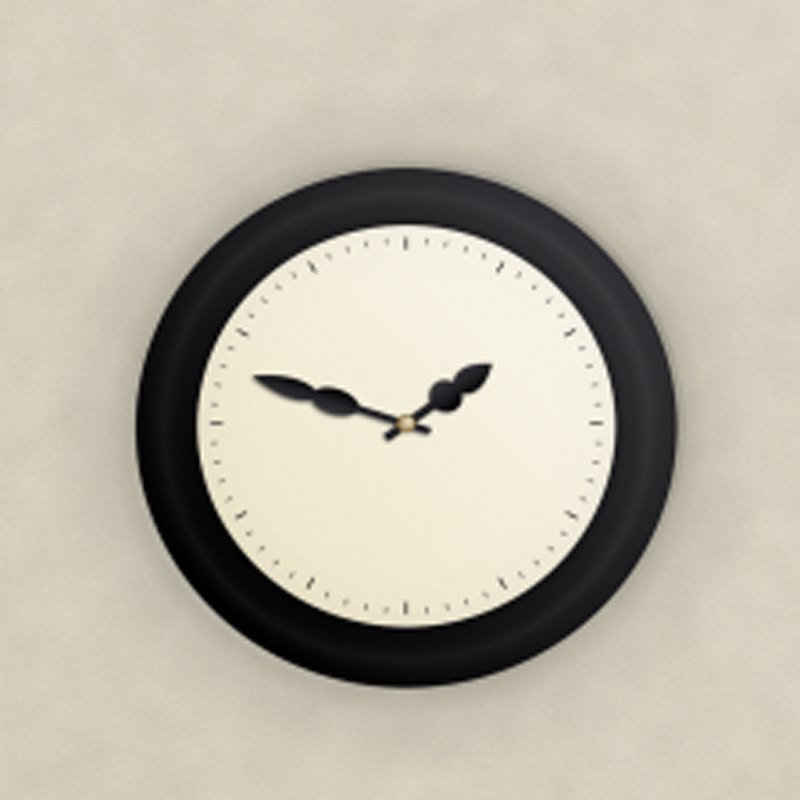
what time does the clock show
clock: 1:48
